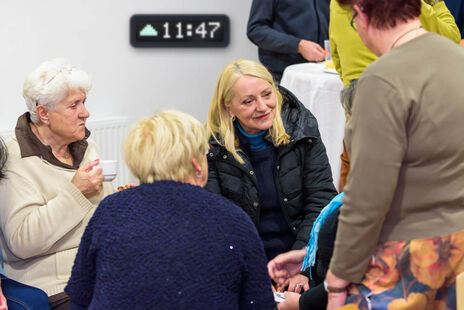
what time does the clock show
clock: 11:47
